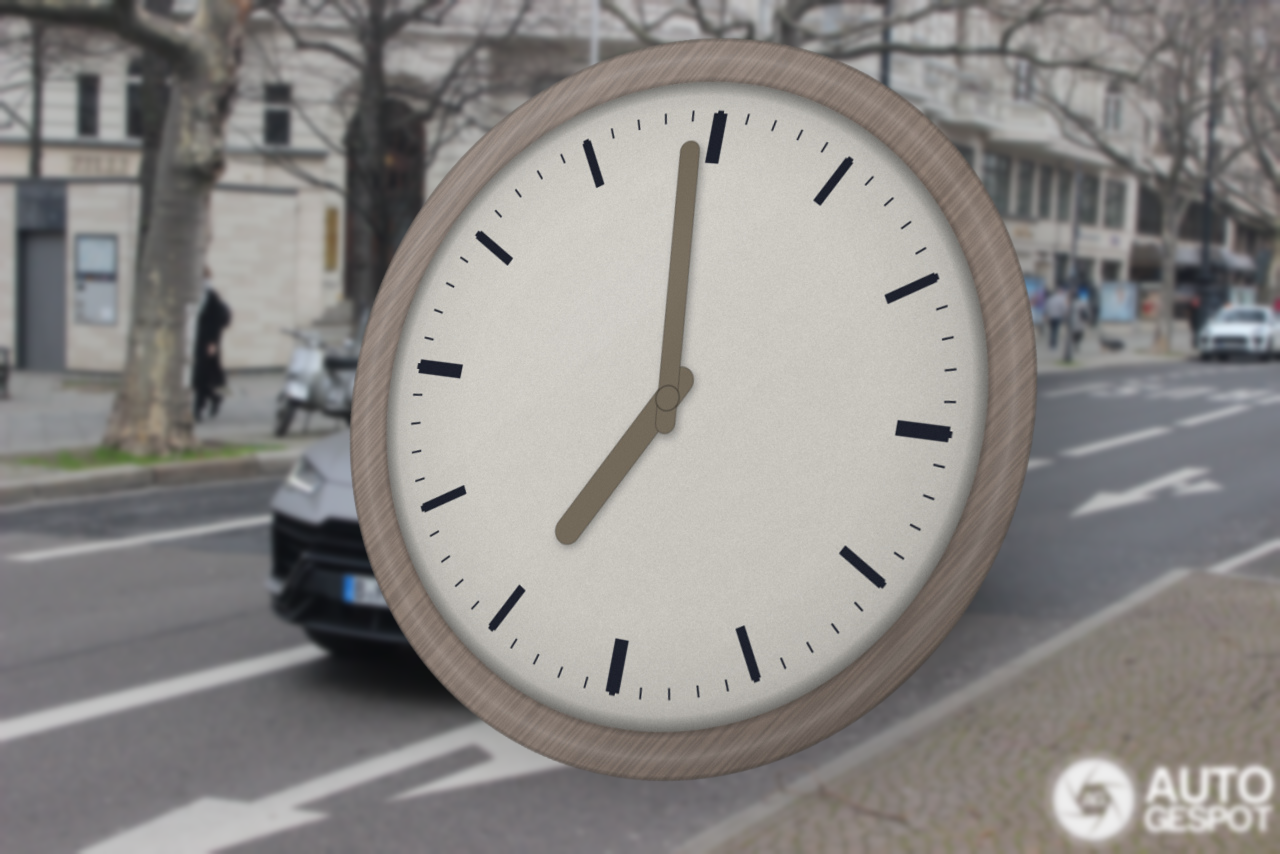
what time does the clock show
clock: 6:59
